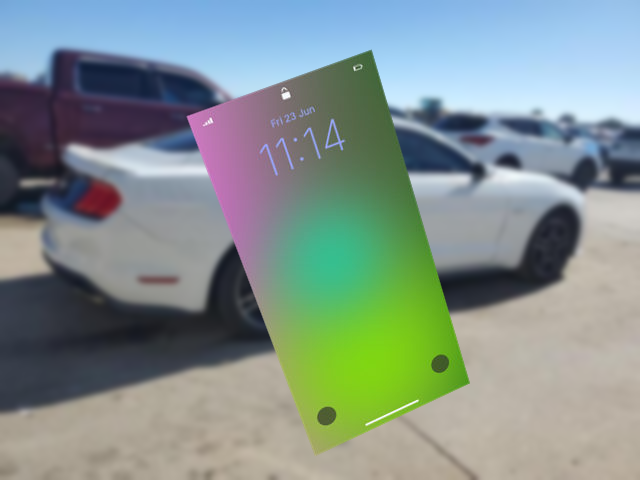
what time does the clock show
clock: 11:14
